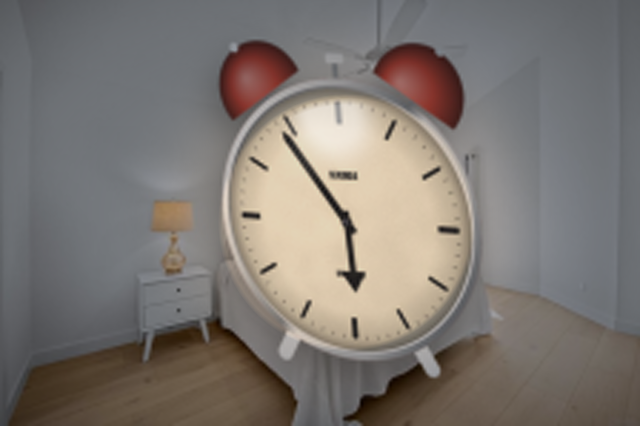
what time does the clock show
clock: 5:54
